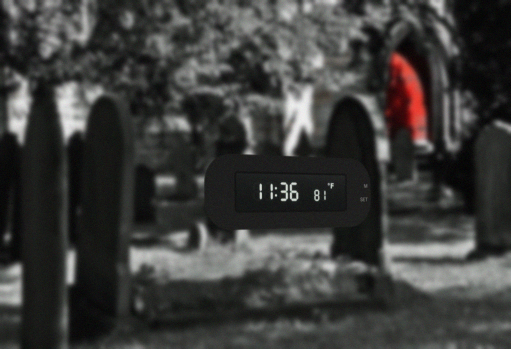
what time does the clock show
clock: 11:36
